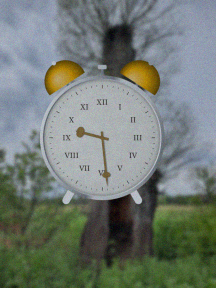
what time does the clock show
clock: 9:29
